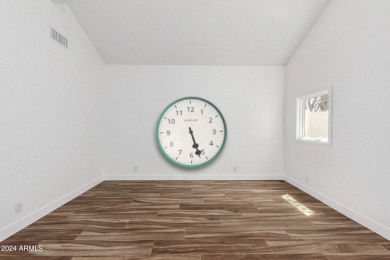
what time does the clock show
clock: 5:27
